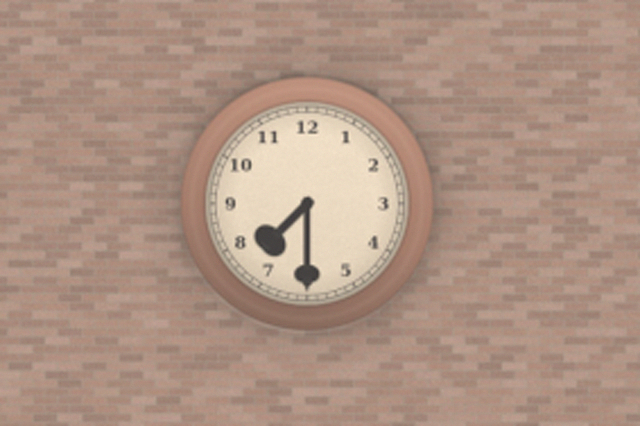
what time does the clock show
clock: 7:30
